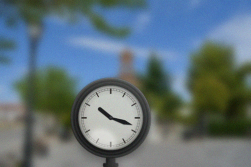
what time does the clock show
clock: 10:18
